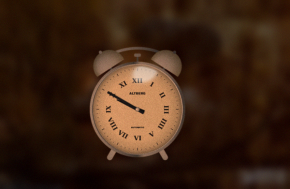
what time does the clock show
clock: 9:50
